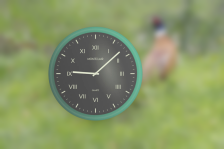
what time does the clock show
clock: 9:08
